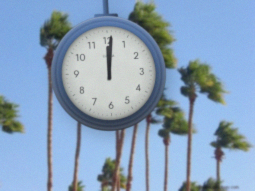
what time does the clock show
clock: 12:01
